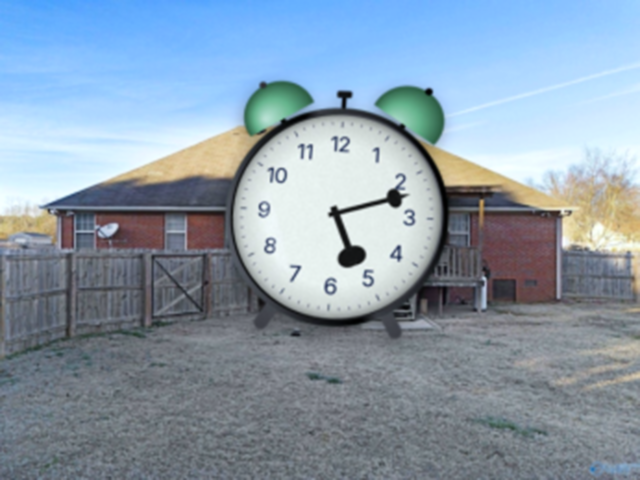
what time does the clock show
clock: 5:12
